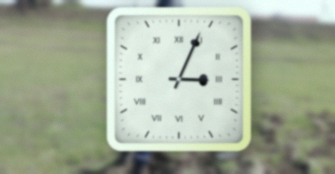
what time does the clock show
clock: 3:04
